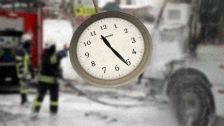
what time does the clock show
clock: 11:26
